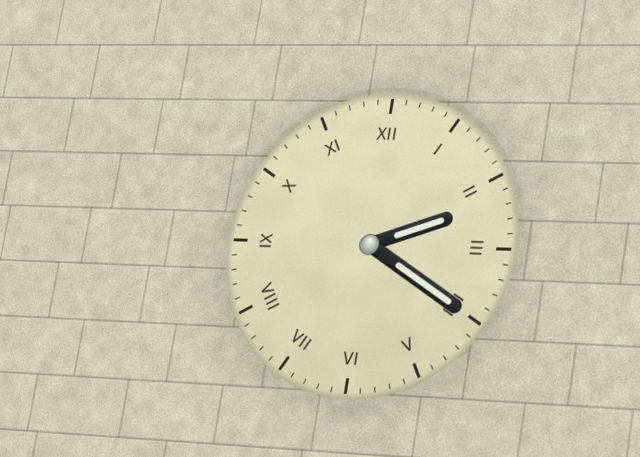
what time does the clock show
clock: 2:20
